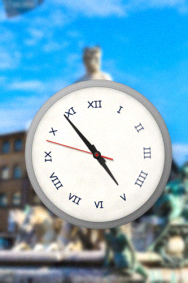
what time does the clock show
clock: 4:53:48
